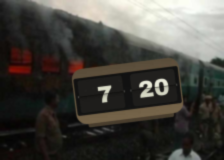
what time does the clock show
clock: 7:20
